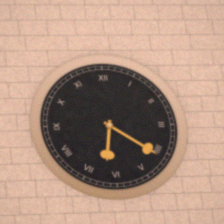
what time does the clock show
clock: 6:21
